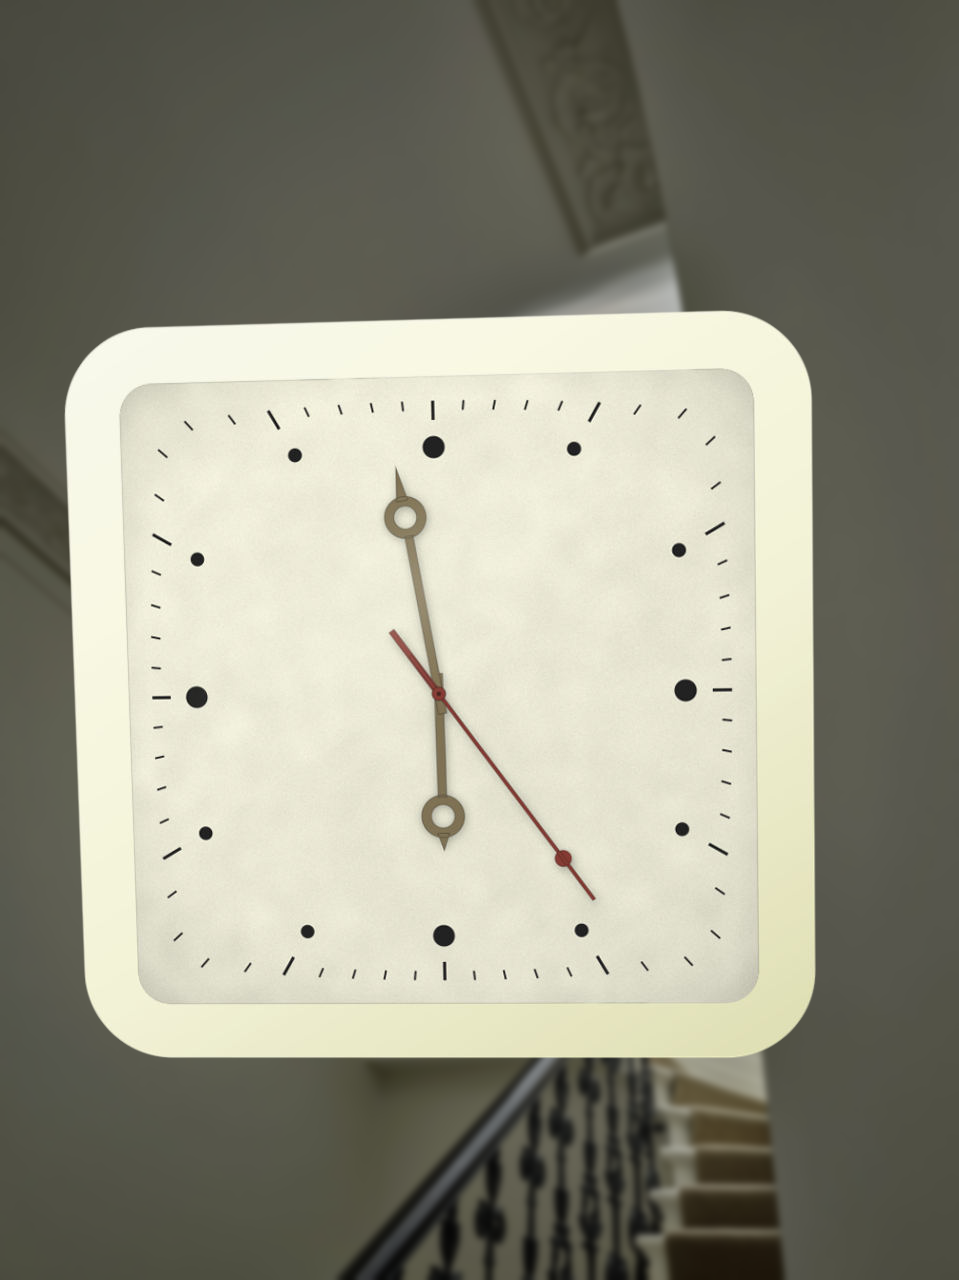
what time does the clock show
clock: 5:58:24
